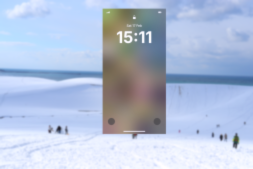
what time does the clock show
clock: 15:11
